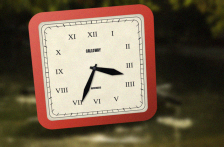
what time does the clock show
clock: 3:34
